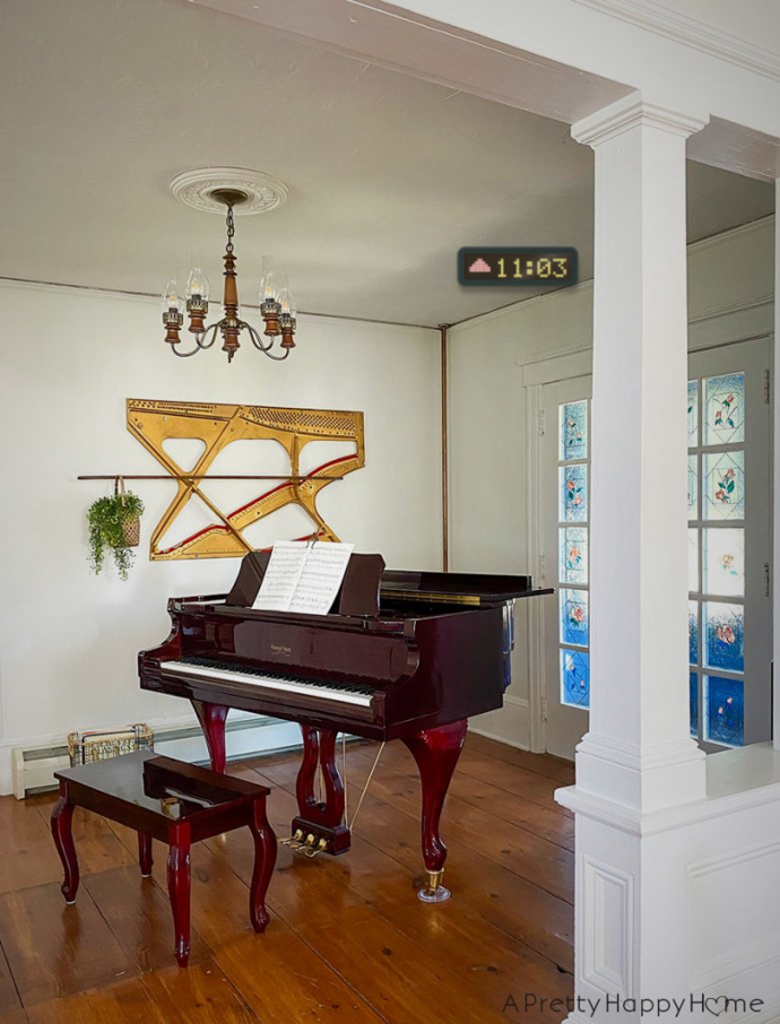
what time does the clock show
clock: 11:03
